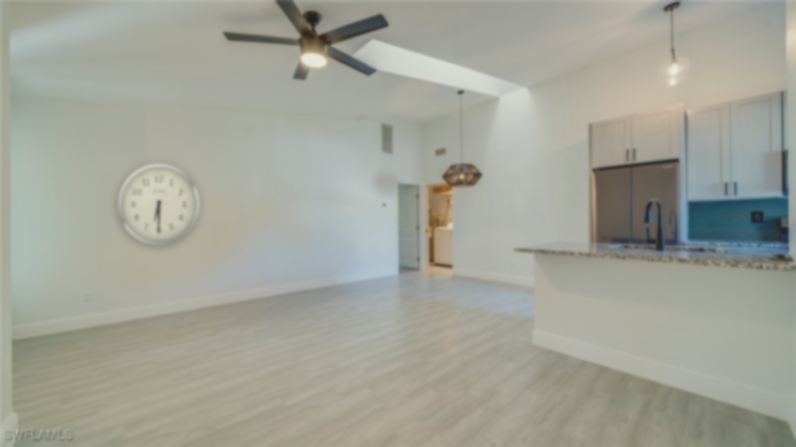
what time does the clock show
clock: 6:30
